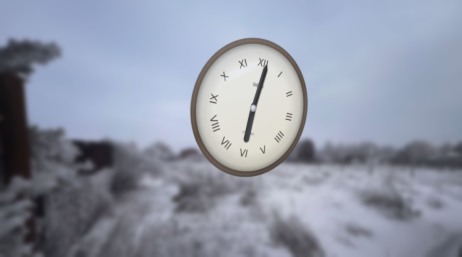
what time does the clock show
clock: 6:01
